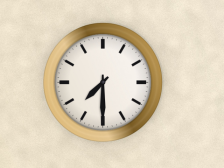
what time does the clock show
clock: 7:30
